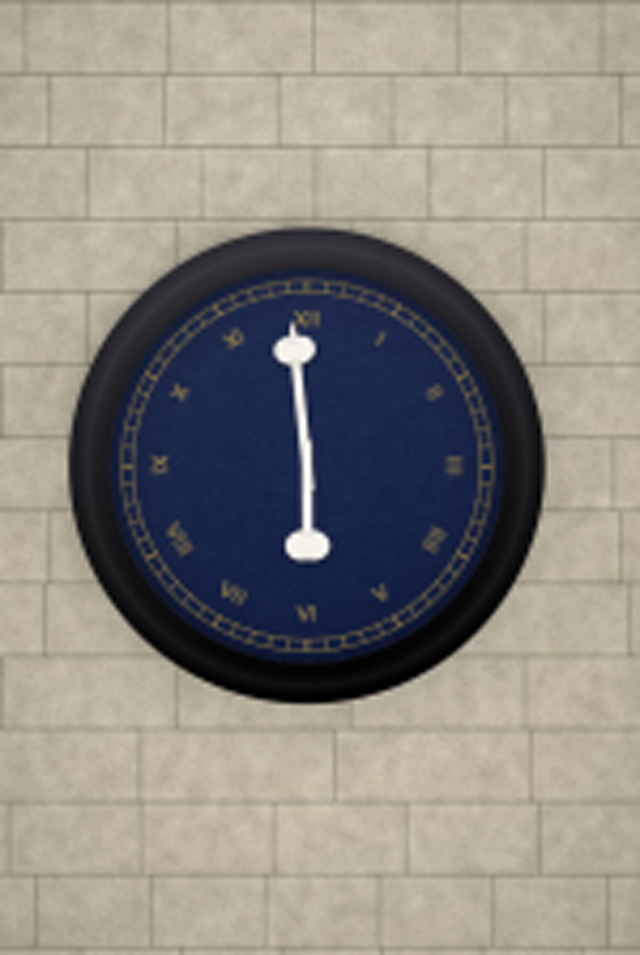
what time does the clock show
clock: 5:59
